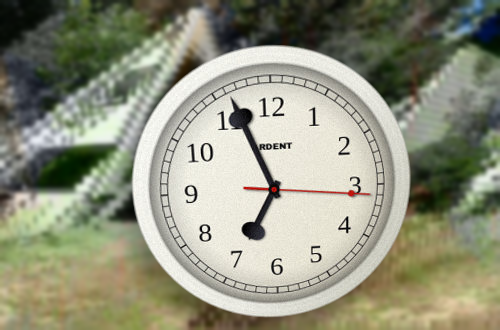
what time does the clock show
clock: 6:56:16
